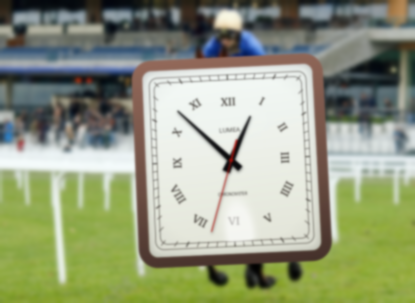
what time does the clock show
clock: 12:52:33
